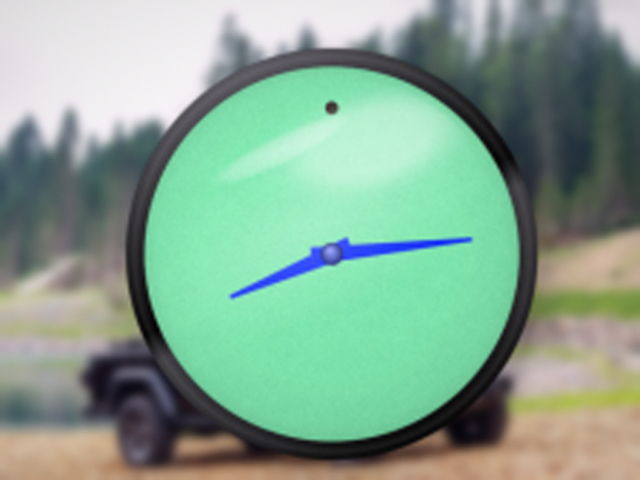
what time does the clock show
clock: 8:14
